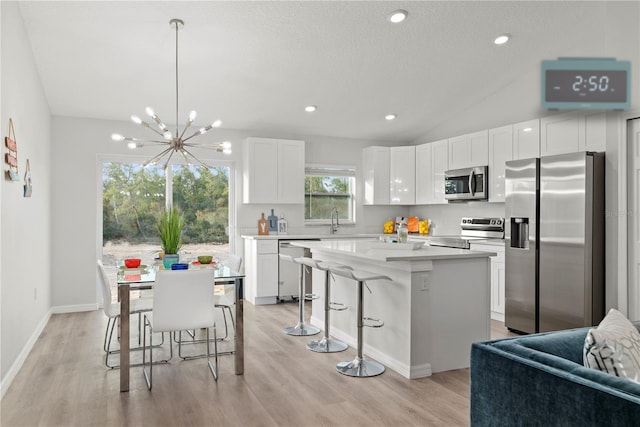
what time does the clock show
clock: 2:50
